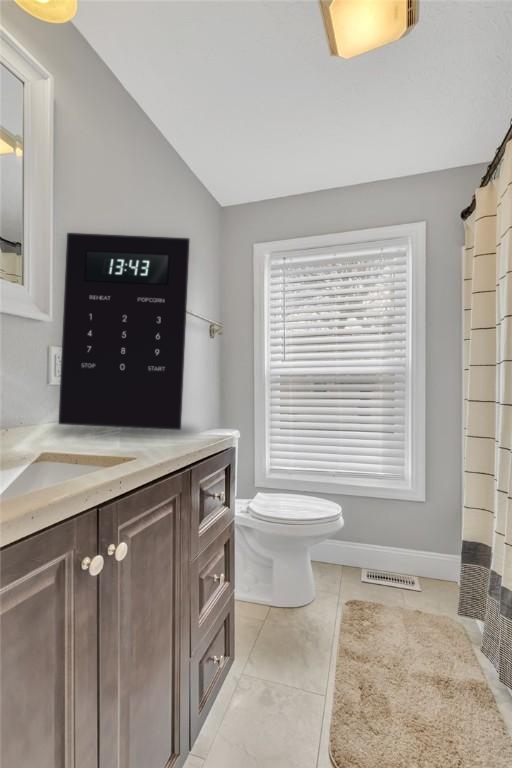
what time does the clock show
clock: 13:43
